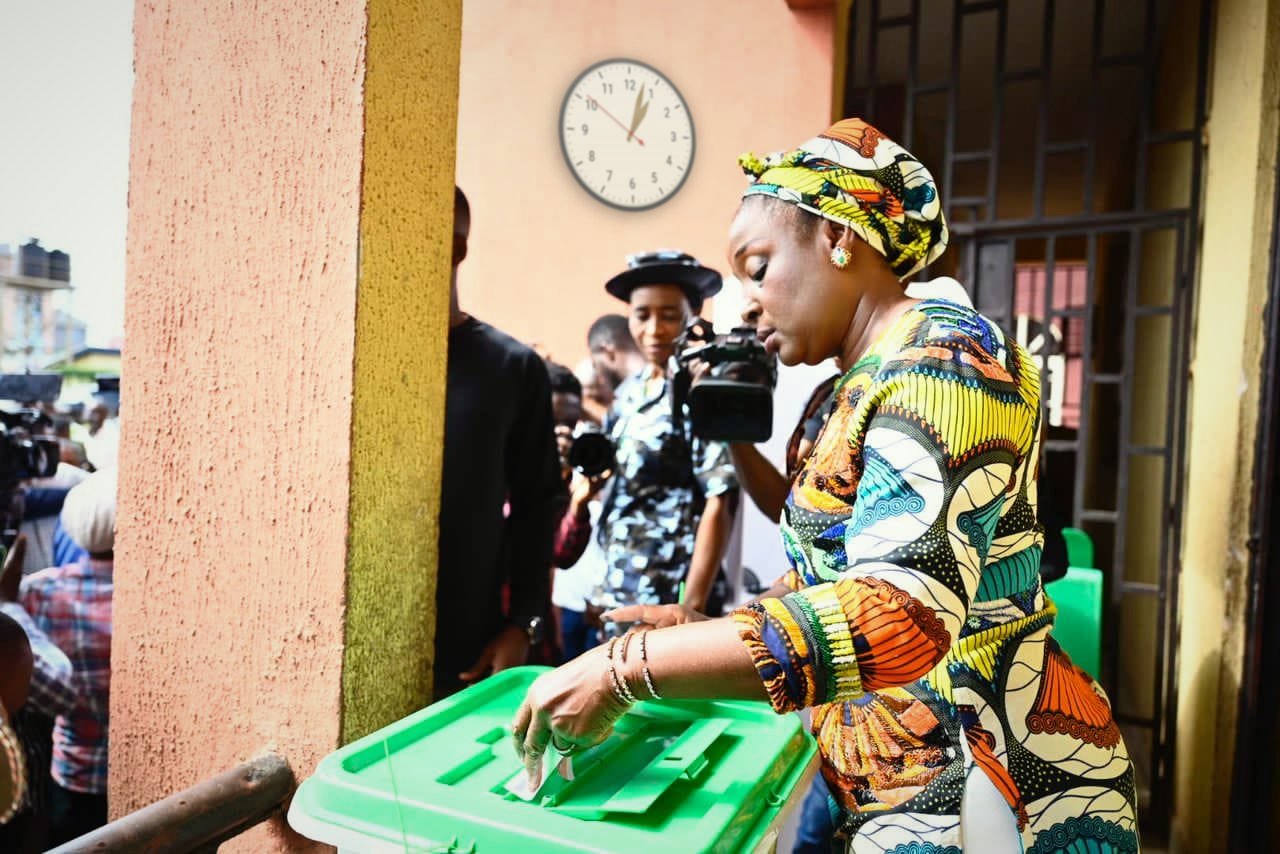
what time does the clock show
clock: 1:02:51
